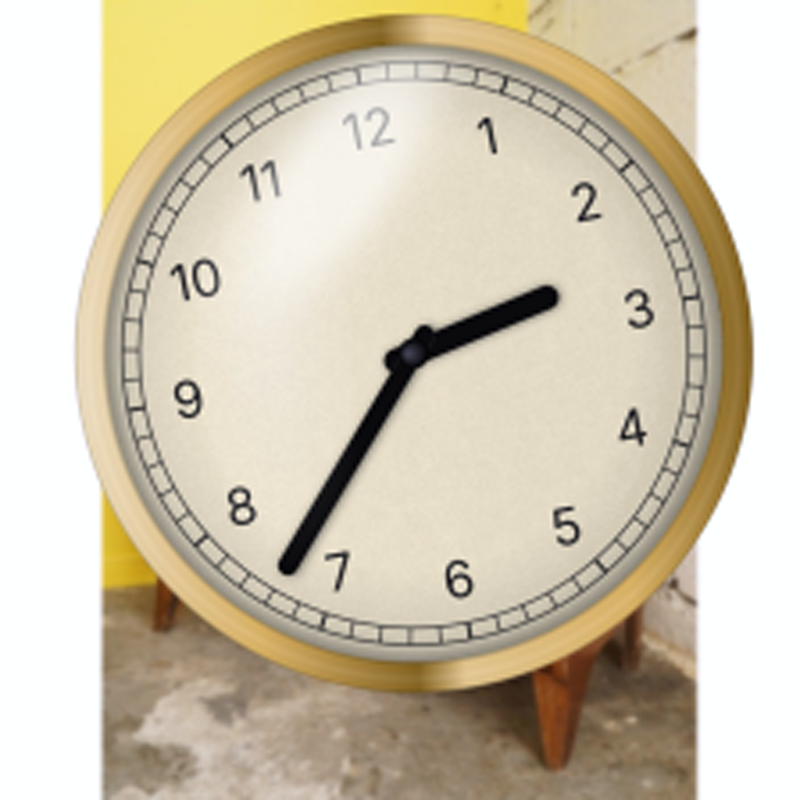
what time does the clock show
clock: 2:37
